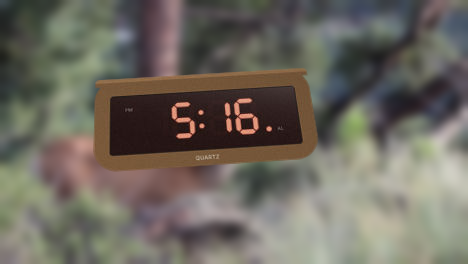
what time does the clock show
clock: 5:16
